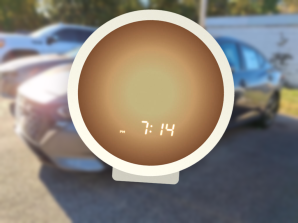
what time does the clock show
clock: 7:14
